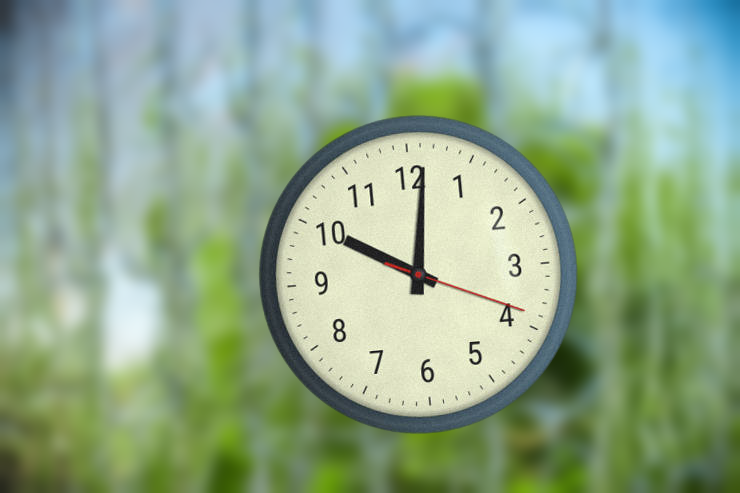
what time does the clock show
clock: 10:01:19
